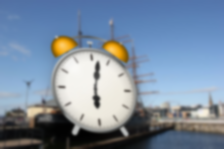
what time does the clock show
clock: 6:02
